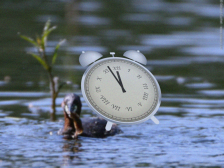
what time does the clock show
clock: 11:57
